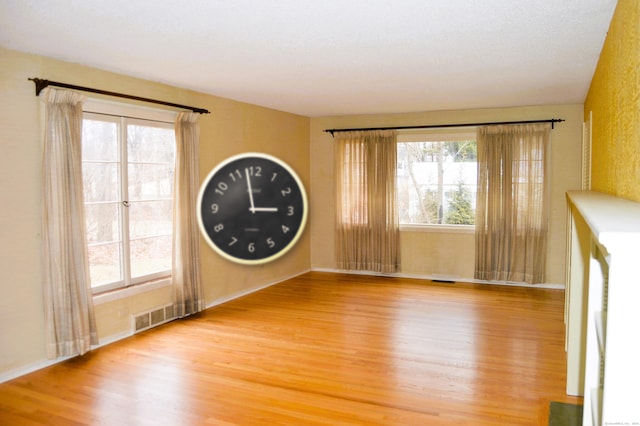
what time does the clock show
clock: 2:58
